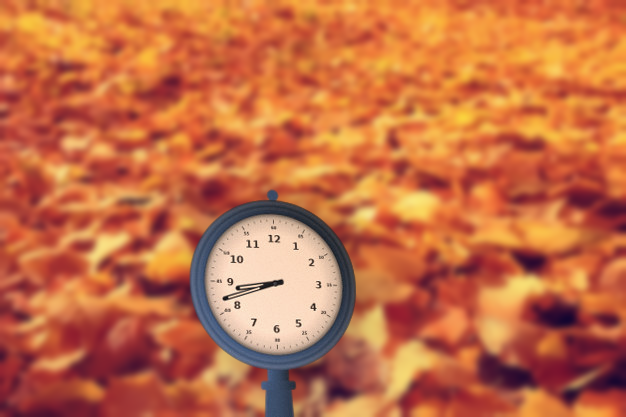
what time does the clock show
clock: 8:42
